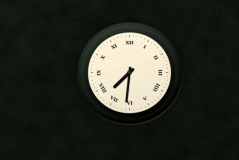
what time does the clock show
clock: 7:31
